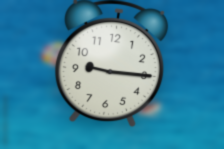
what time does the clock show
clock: 9:15
